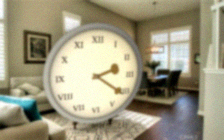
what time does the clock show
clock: 2:21
